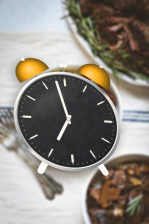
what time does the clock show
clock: 6:58
